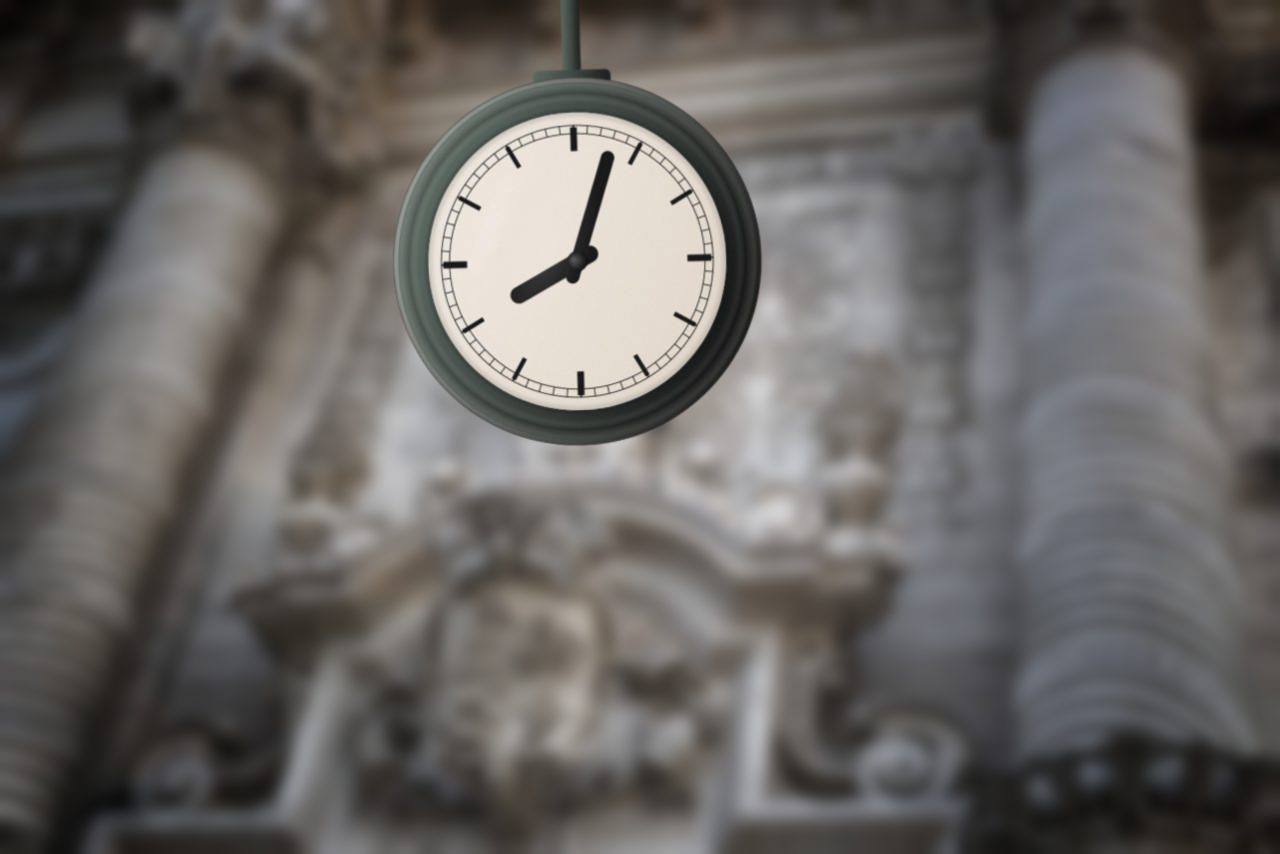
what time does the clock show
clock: 8:03
